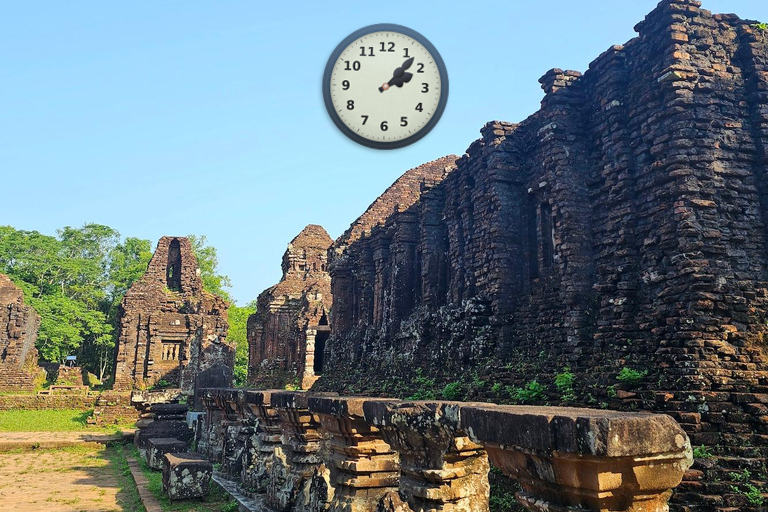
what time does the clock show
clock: 2:07
